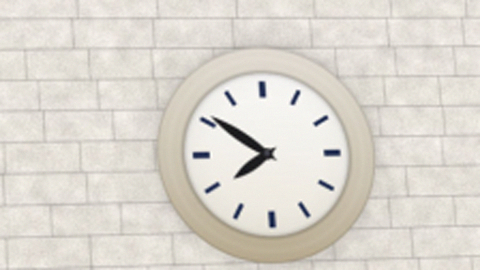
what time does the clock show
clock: 7:51
